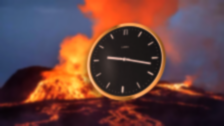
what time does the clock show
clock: 9:17
